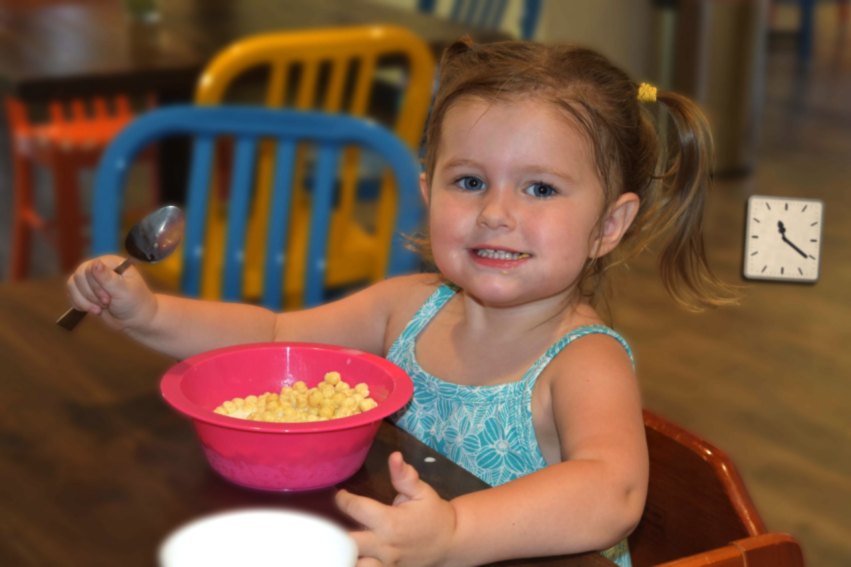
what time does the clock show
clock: 11:21
